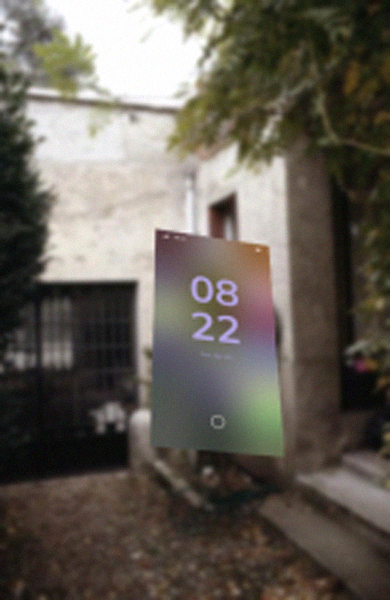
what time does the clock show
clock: 8:22
